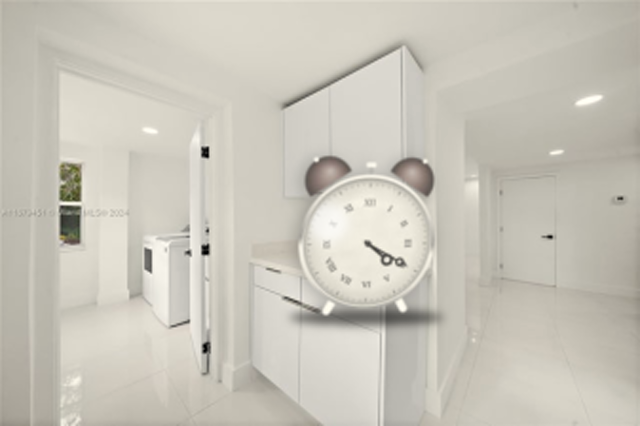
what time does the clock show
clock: 4:20
